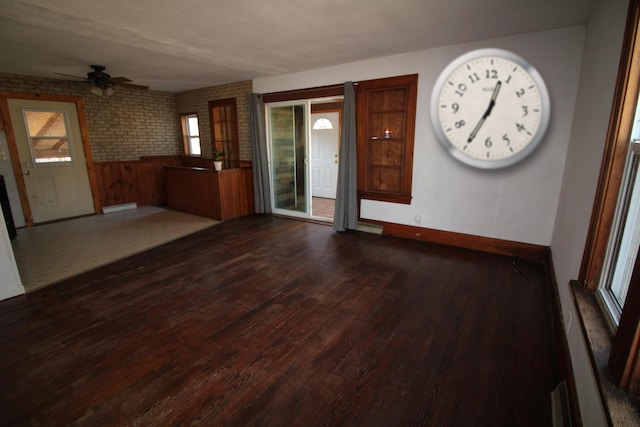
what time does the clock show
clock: 12:35
